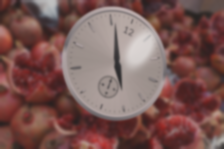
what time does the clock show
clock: 4:56
